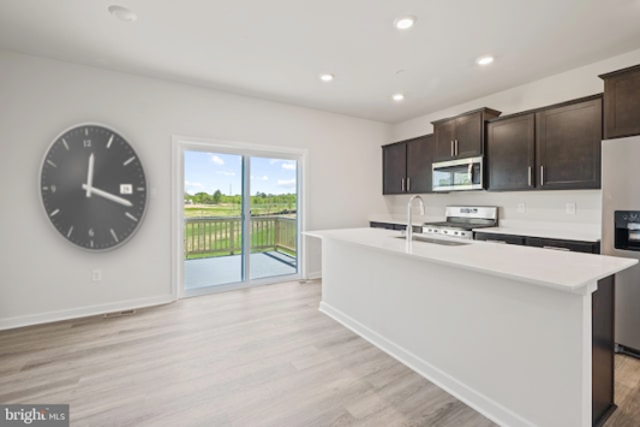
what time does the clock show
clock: 12:18
